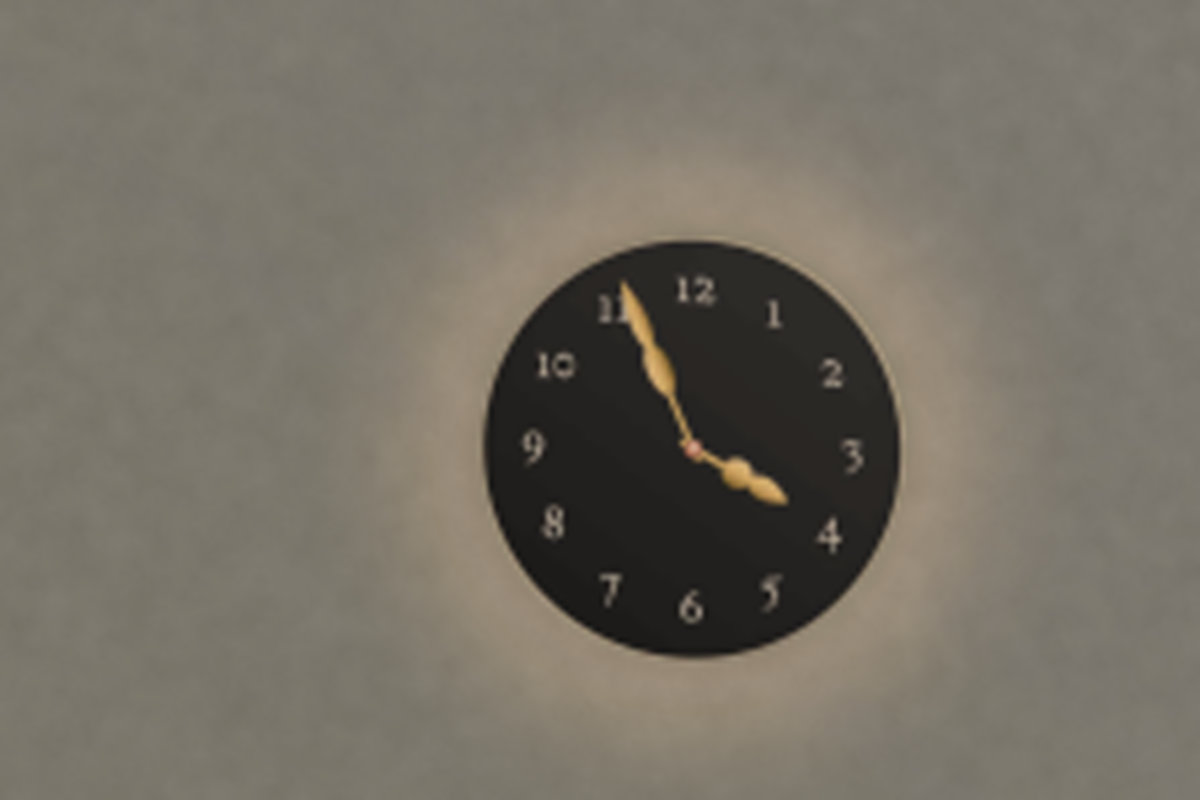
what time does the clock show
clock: 3:56
